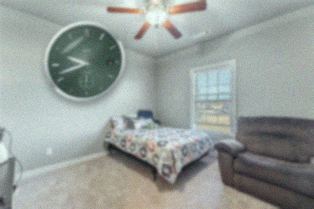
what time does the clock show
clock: 9:42
